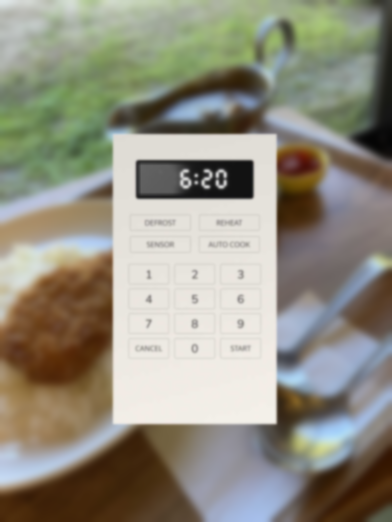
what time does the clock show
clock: 6:20
